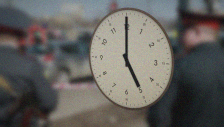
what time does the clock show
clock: 5:00
